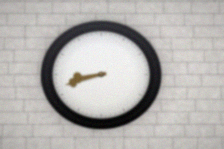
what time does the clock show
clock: 8:42
